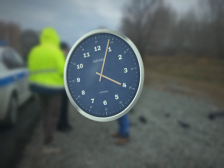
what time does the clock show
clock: 4:04
